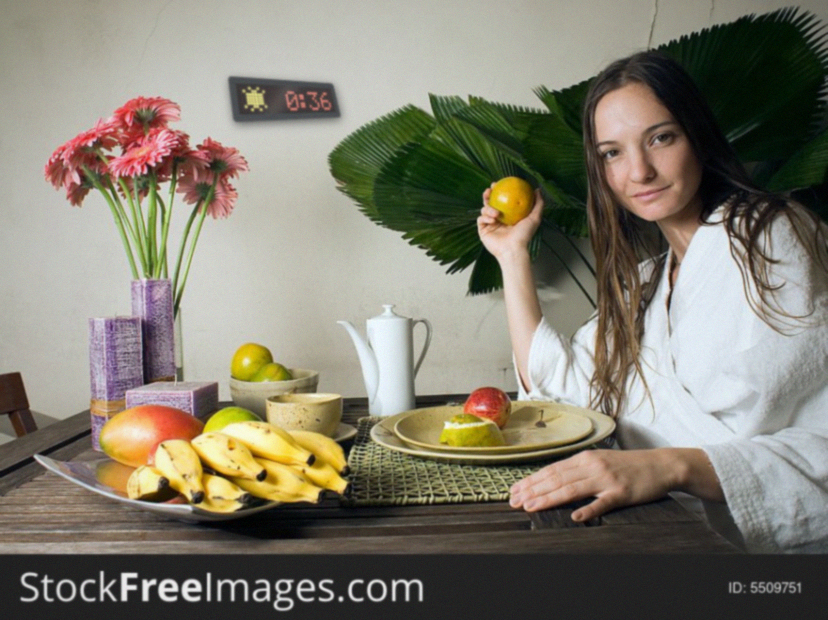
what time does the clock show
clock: 0:36
